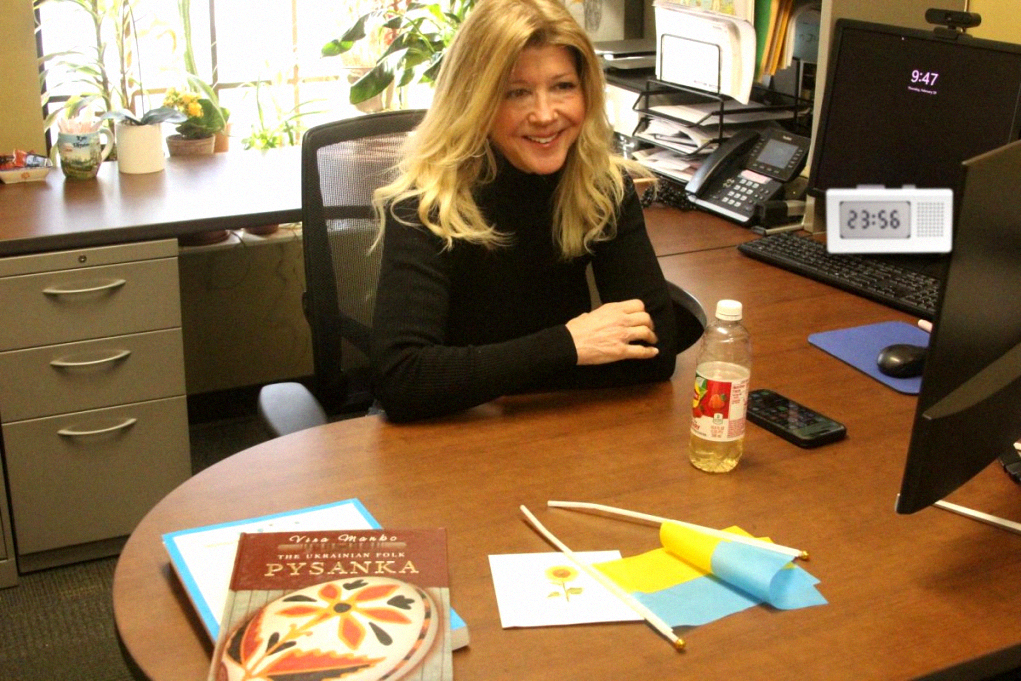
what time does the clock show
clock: 23:56
